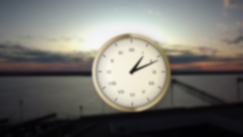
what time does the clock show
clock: 1:11
